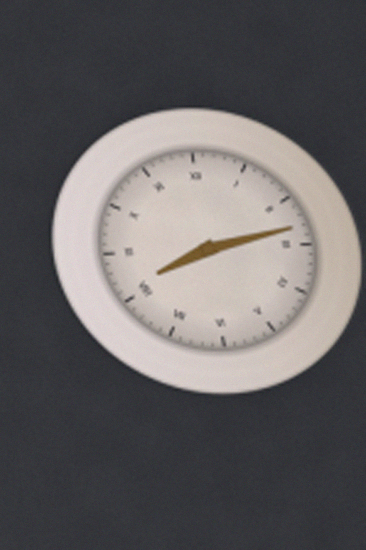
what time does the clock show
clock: 8:13
